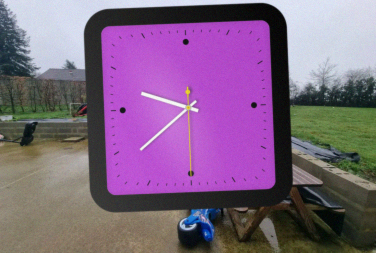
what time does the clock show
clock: 9:38:30
